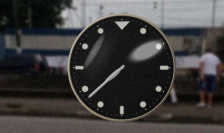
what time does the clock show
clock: 7:38
